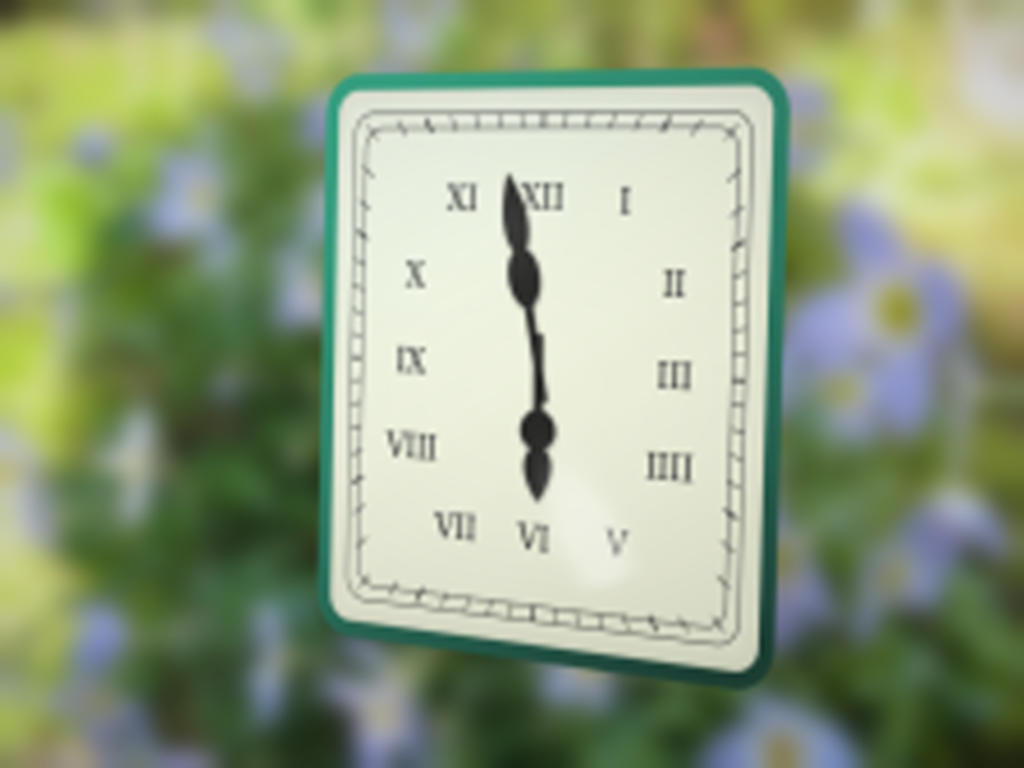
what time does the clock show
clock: 5:58
